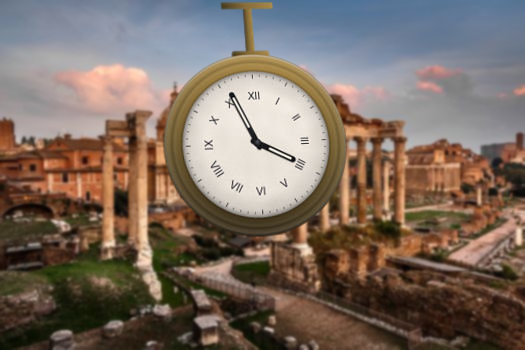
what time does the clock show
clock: 3:56
